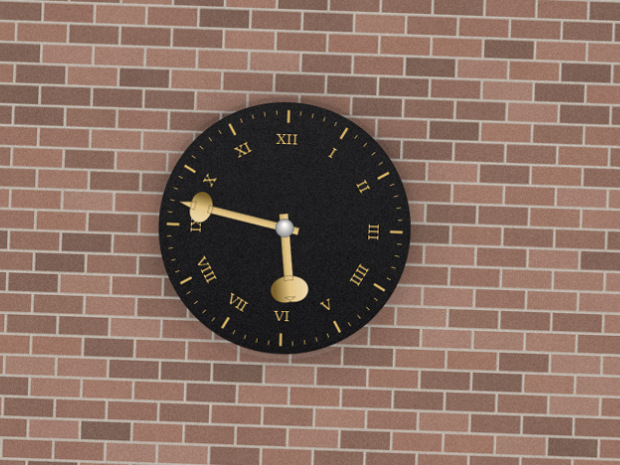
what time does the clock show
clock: 5:47
